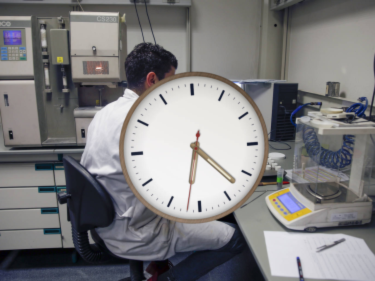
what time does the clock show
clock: 6:22:32
